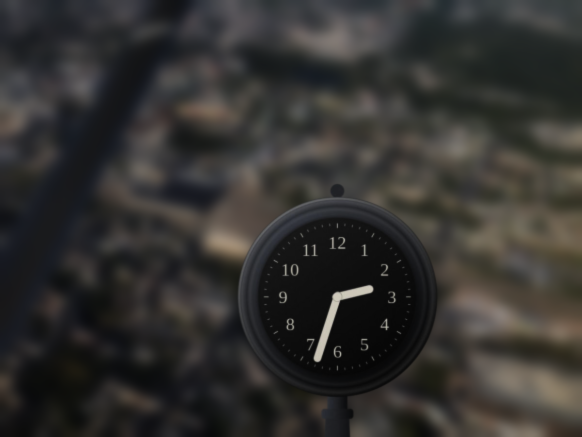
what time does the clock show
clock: 2:33
